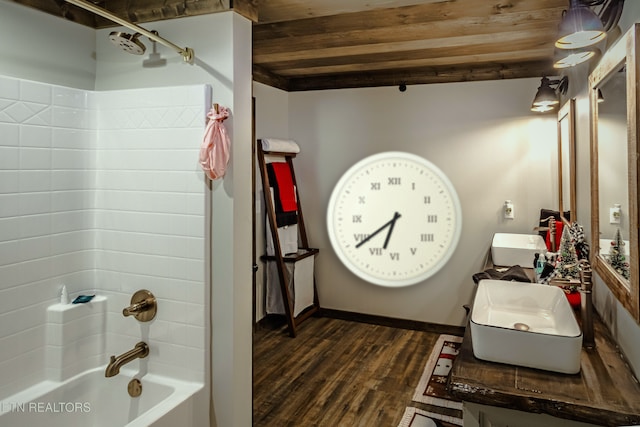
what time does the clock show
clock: 6:39
